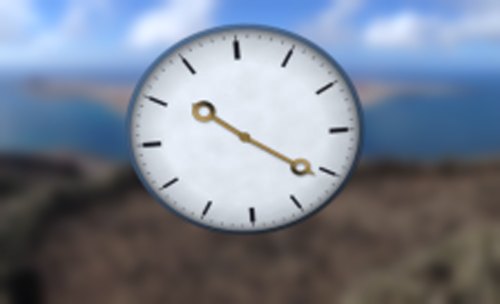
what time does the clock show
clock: 10:21
